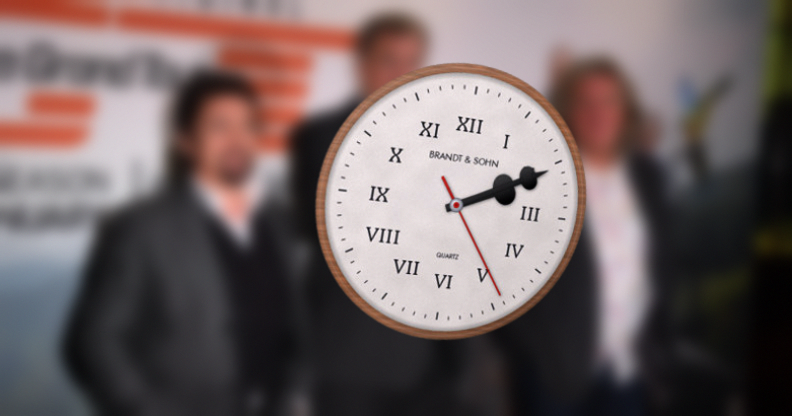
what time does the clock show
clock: 2:10:24
